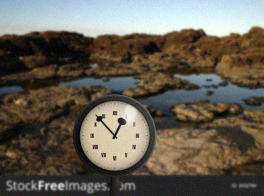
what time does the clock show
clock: 12:53
